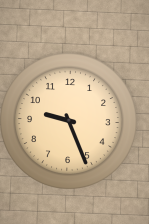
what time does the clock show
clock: 9:26
